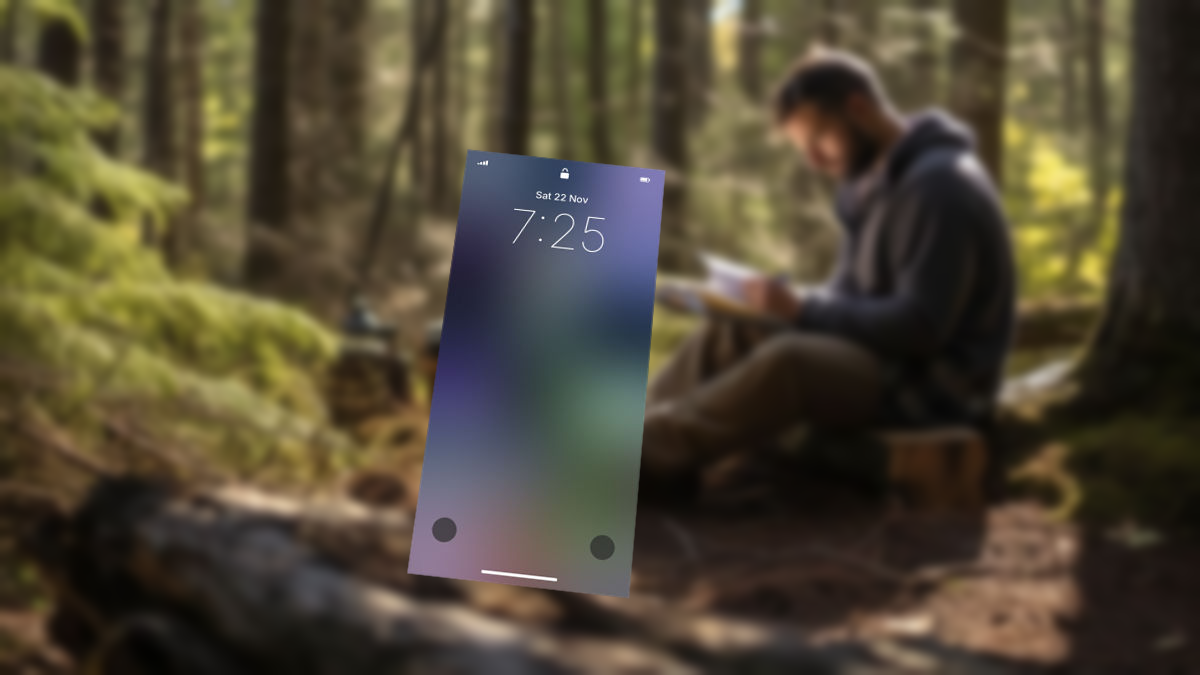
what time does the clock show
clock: 7:25
